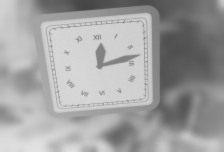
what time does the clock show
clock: 12:13
